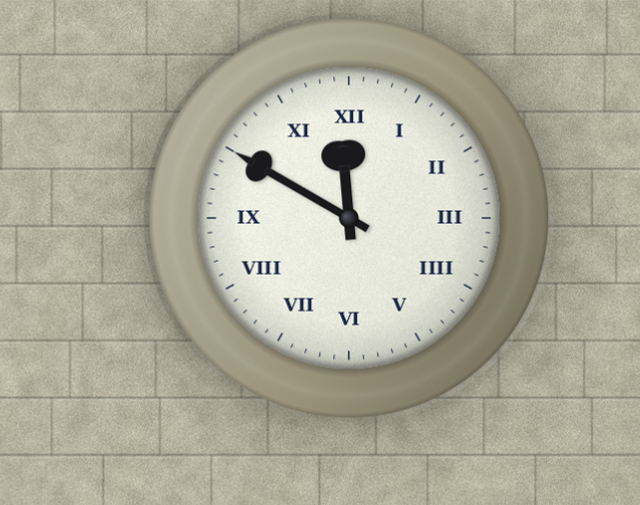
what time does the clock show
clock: 11:50
